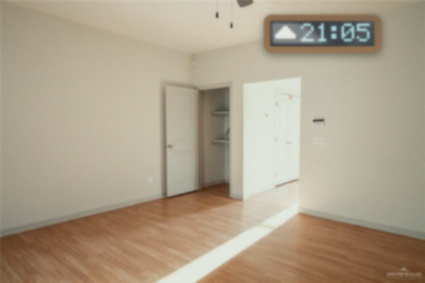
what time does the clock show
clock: 21:05
